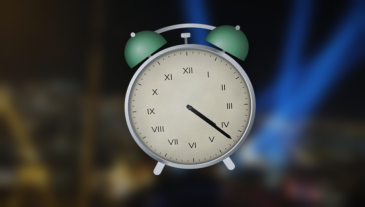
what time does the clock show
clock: 4:22
